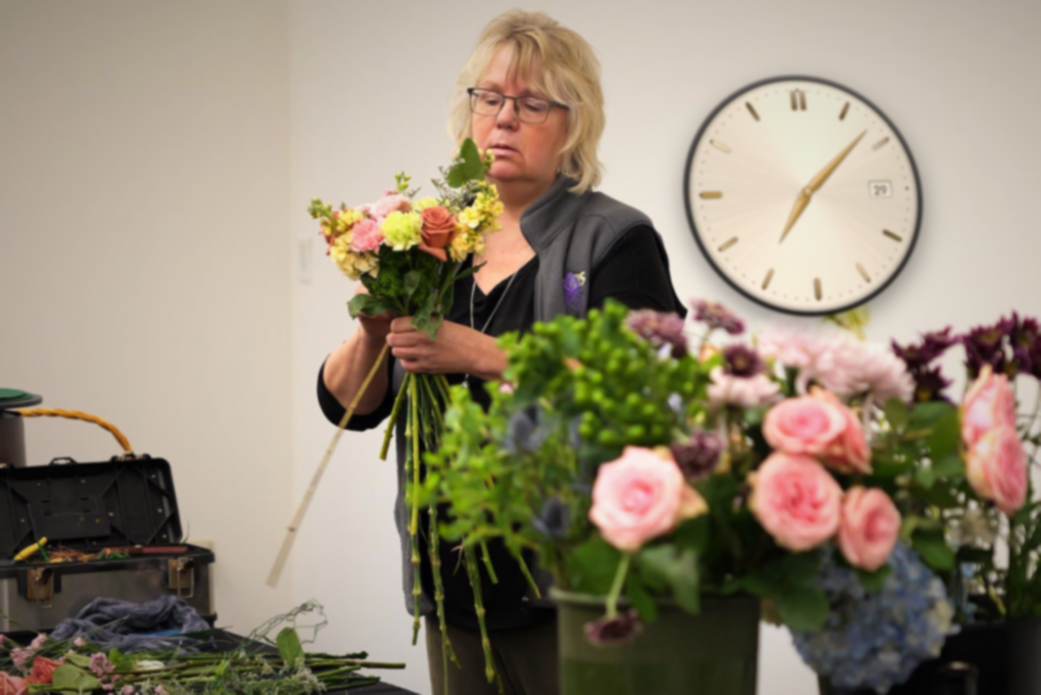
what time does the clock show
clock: 7:08
